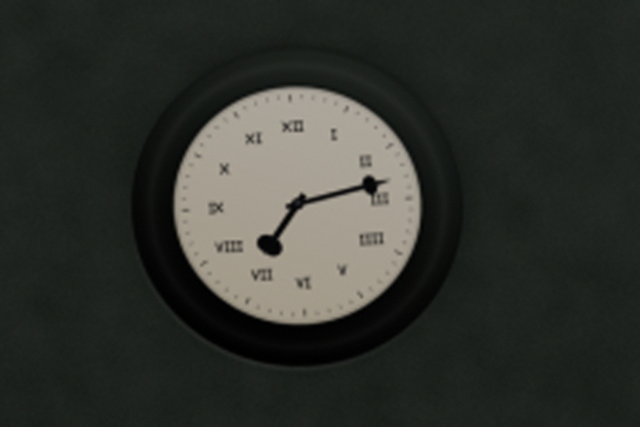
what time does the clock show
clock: 7:13
